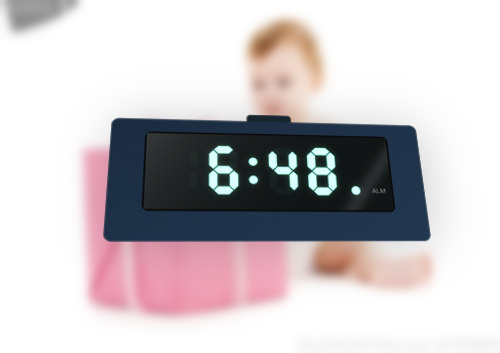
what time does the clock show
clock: 6:48
